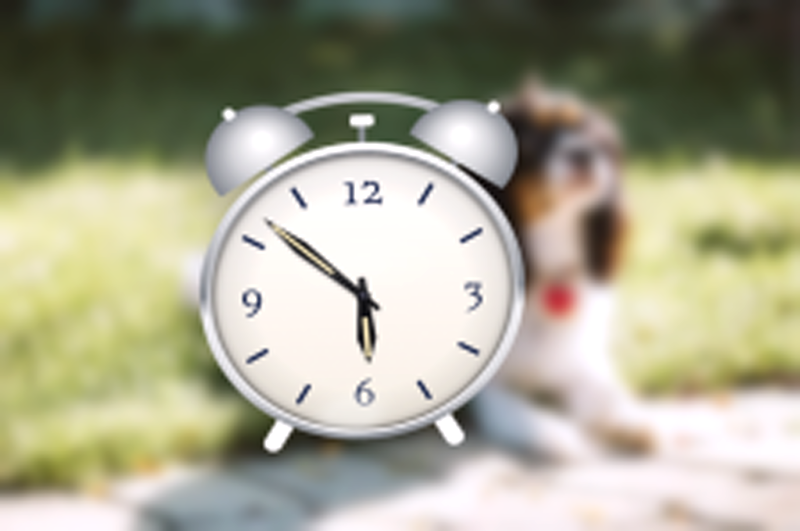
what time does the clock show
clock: 5:52
